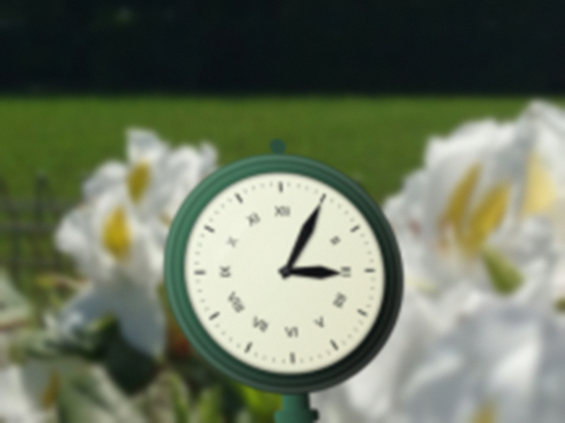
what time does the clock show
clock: 3:05
